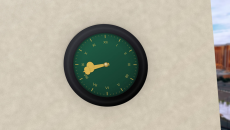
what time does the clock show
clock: 8:42
